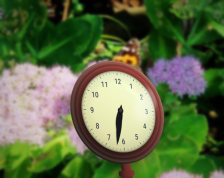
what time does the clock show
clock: 6:32
